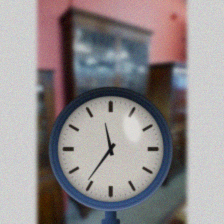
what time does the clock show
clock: 11:36
